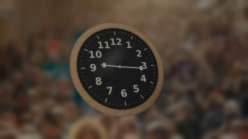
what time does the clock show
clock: 9:16
